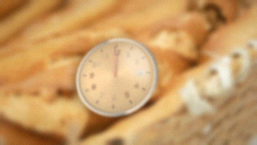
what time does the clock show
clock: 11:59
